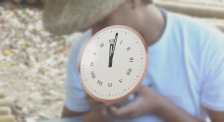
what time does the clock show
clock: 12:02
